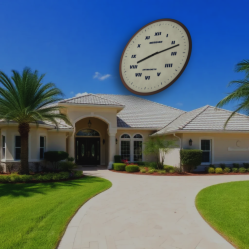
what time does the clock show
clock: 8:12
